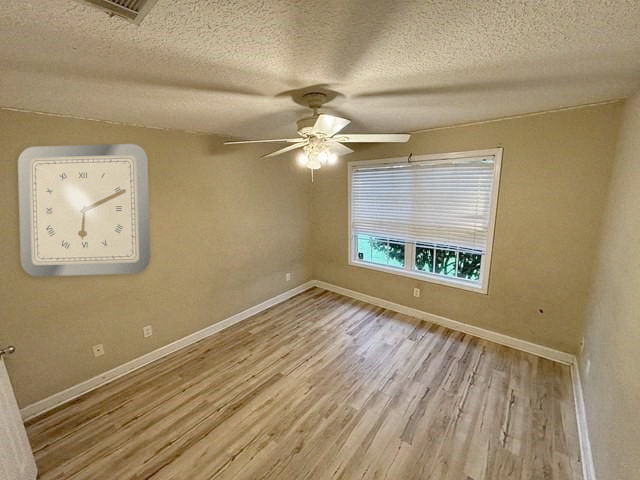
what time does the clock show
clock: 6:11
